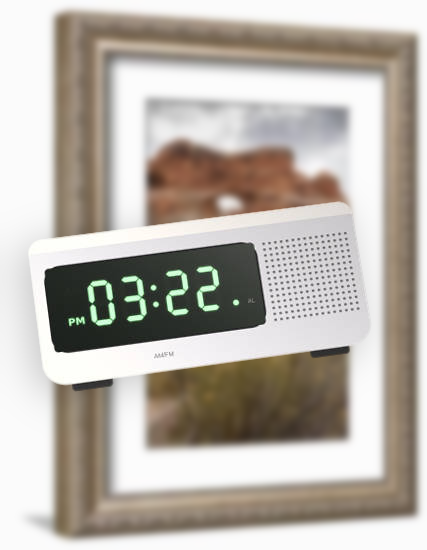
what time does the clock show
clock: 3:22
